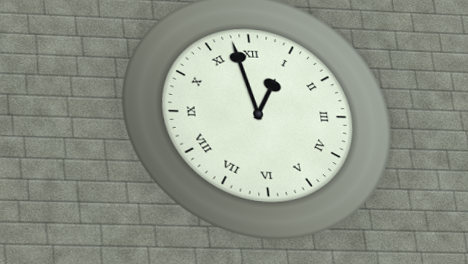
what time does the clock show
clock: 12:58
